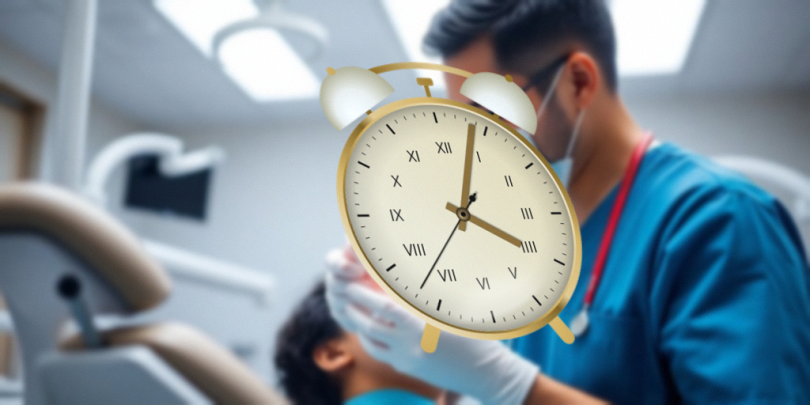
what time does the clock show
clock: 4:03:37
